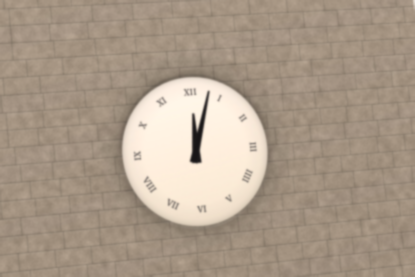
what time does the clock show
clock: 12:03
